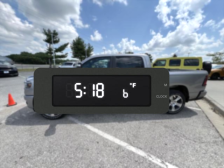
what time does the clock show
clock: 5:18
